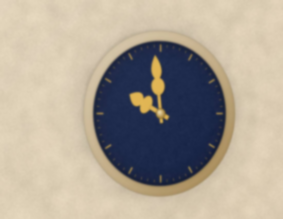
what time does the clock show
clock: 9:59
